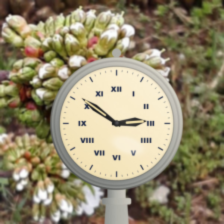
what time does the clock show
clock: 2:51
